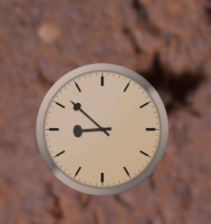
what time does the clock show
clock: 8:52
